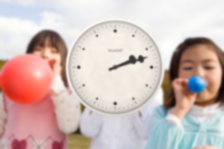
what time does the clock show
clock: 2:12
